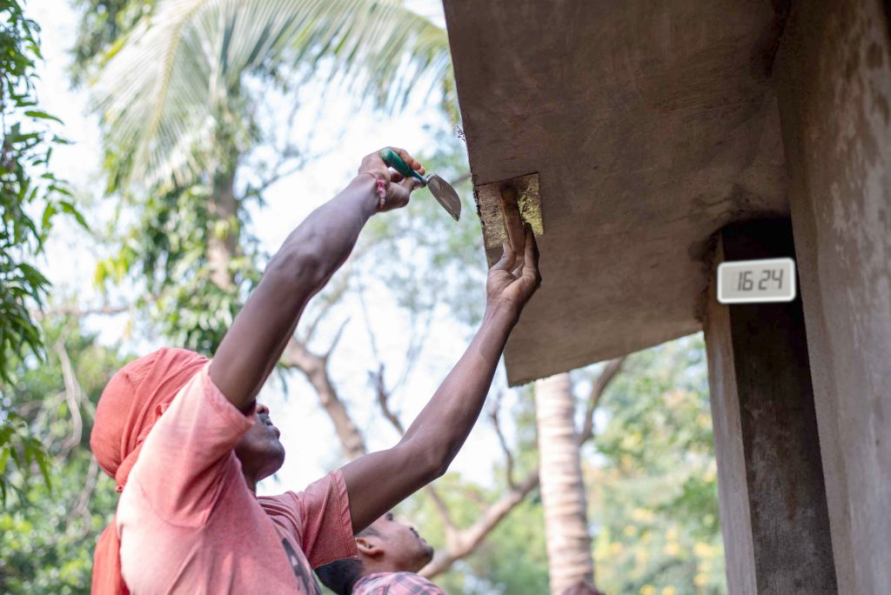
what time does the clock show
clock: 16:24
